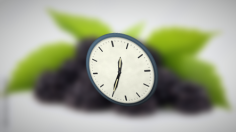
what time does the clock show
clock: 12:35
